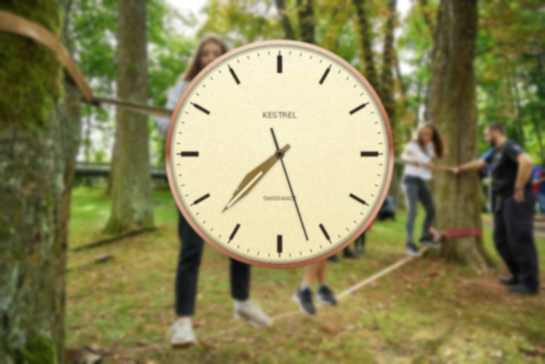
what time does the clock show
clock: 7:37:27
